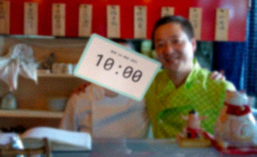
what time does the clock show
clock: 10:00
